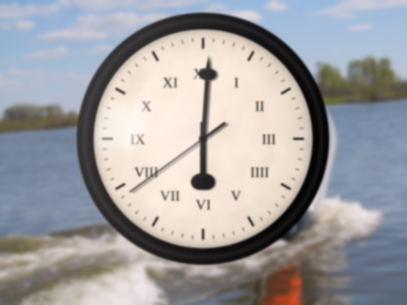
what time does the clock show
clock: 6:00:39
